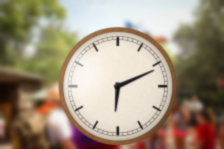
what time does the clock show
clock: 6:11
